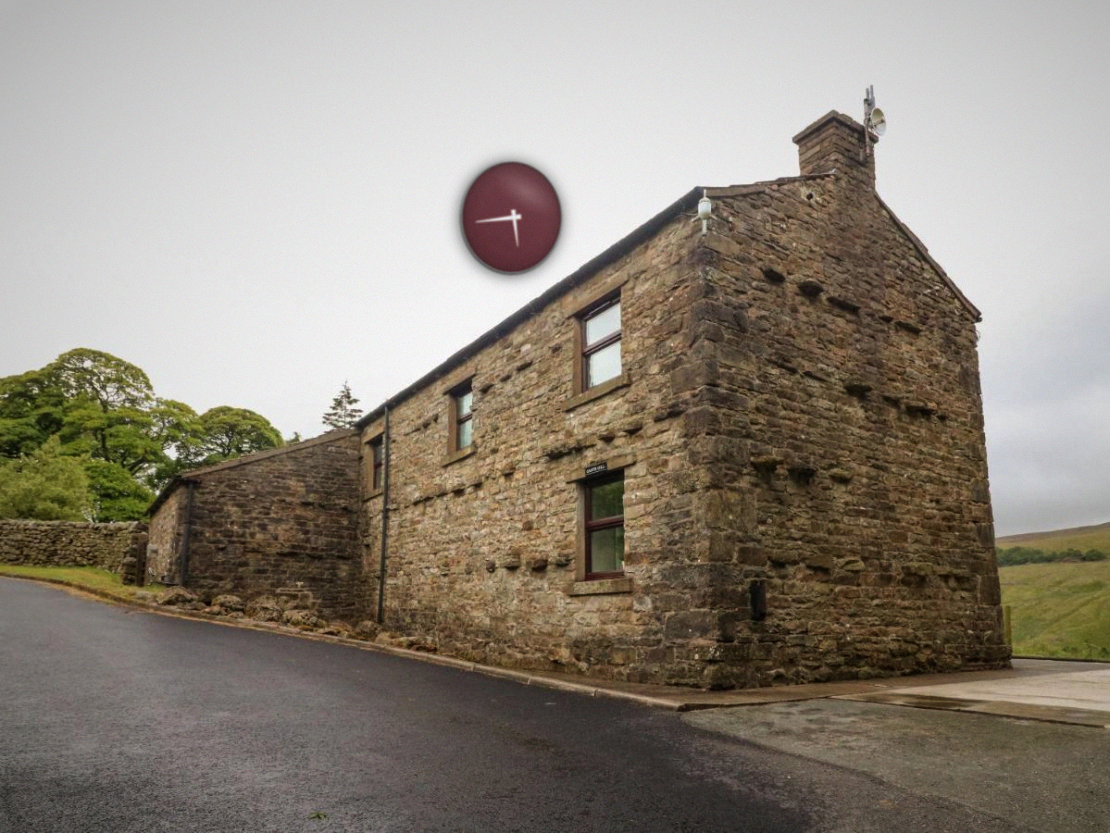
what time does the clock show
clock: 5:44
